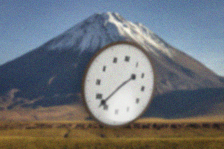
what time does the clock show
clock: 1:37
